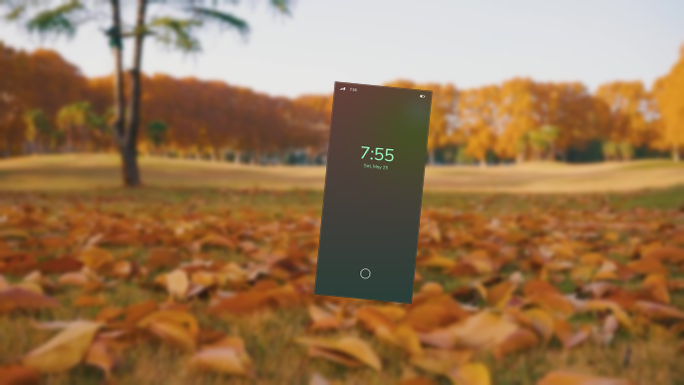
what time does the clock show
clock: 7:55
